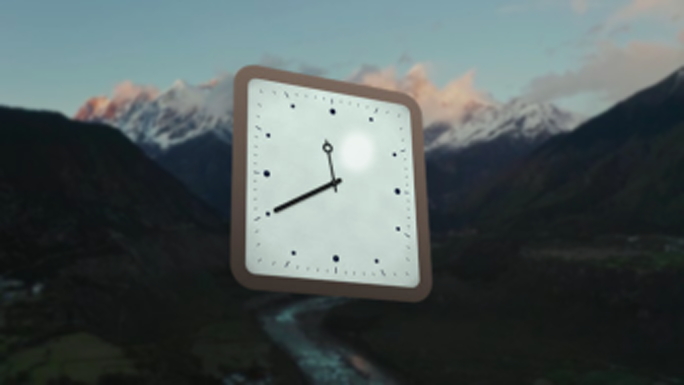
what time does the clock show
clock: 11:40
